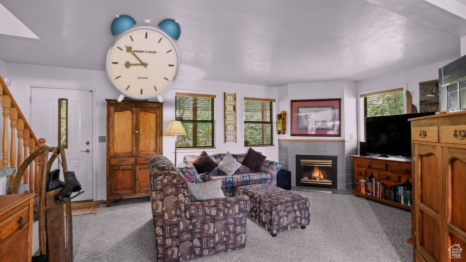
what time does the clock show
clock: 8:52
